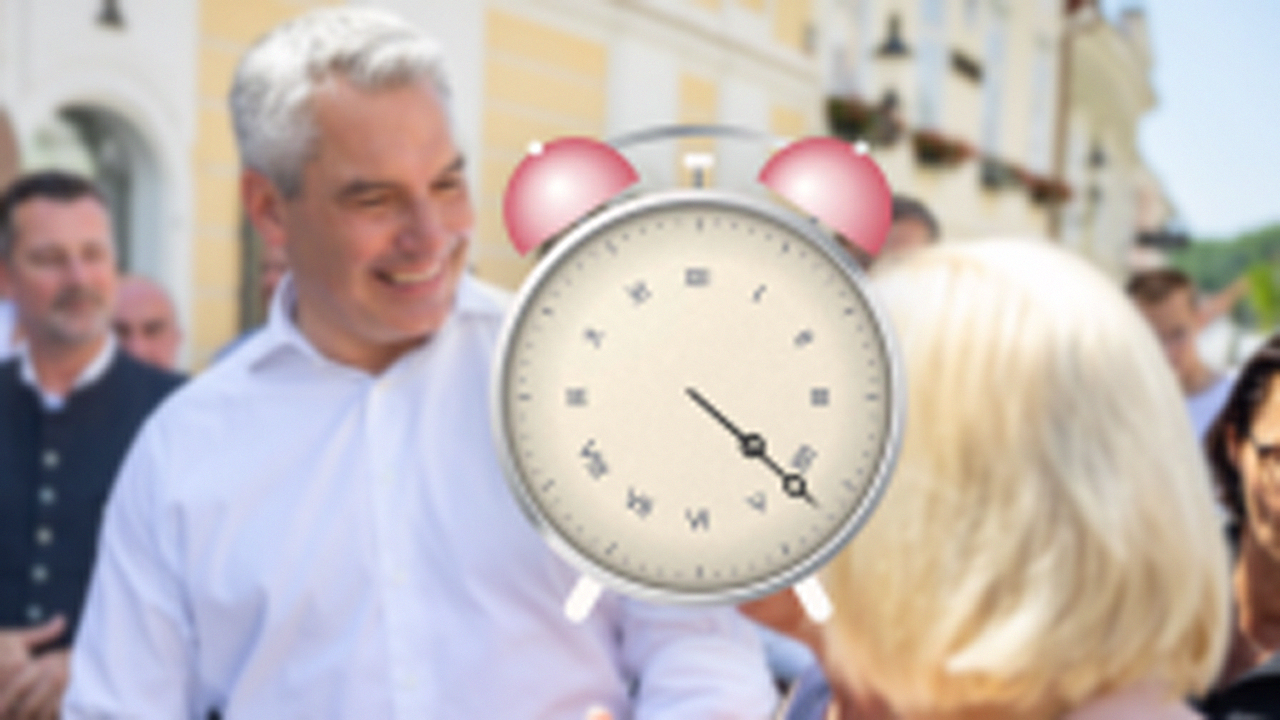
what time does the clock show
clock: 4:22
